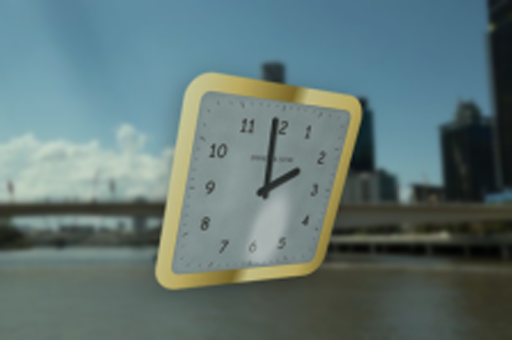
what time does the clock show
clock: 1:59
